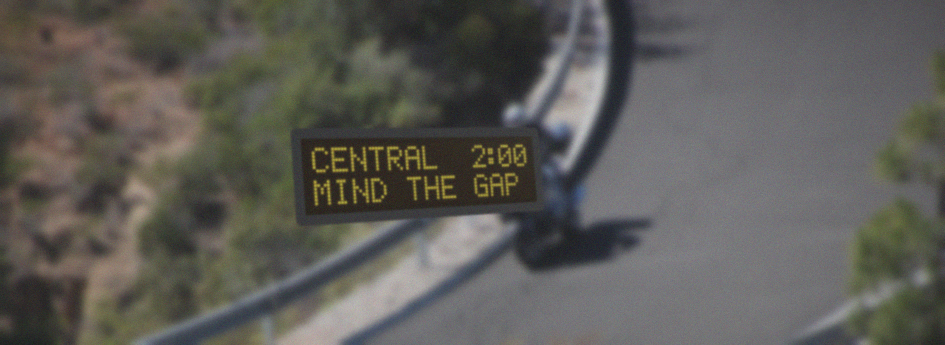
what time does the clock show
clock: 2:00
